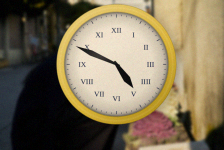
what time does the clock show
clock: 4:49
